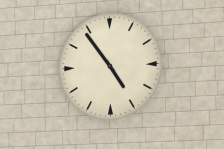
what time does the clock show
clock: 4:54
